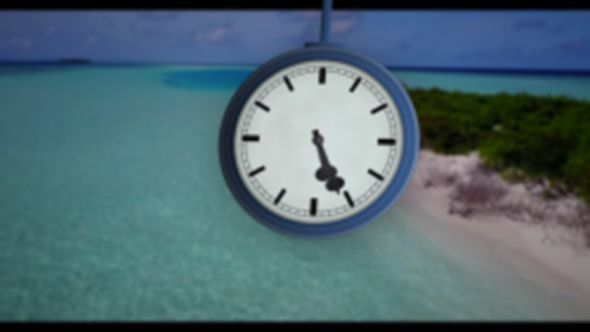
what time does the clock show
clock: 5:26
